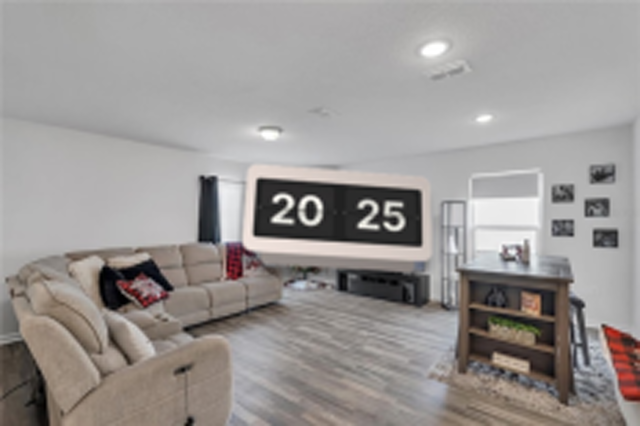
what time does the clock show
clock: 20:25
